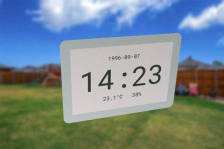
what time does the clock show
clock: 14:23
